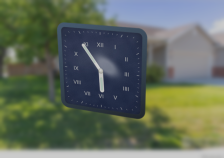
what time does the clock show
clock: 5:54
